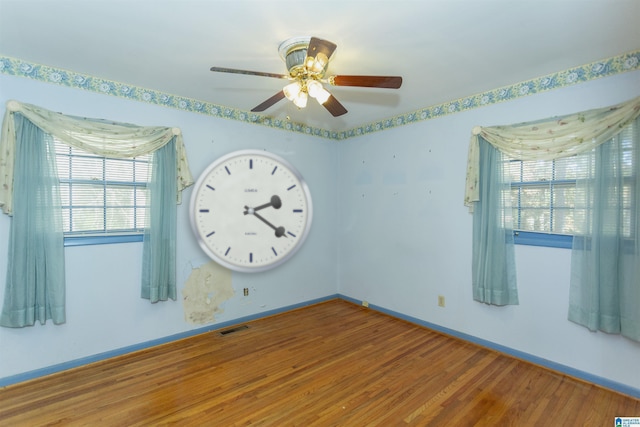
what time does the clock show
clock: 2:21
